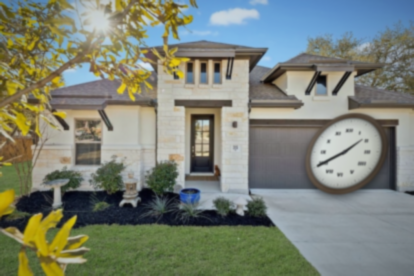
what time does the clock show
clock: 1:40
